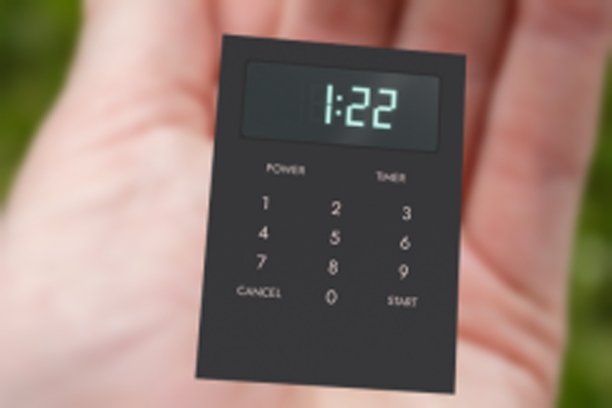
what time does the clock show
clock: 1:22
